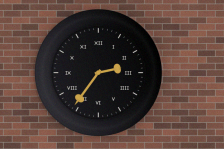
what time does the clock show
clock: 2:36
